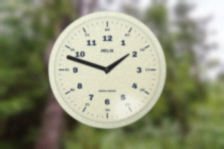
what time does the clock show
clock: 1:48
